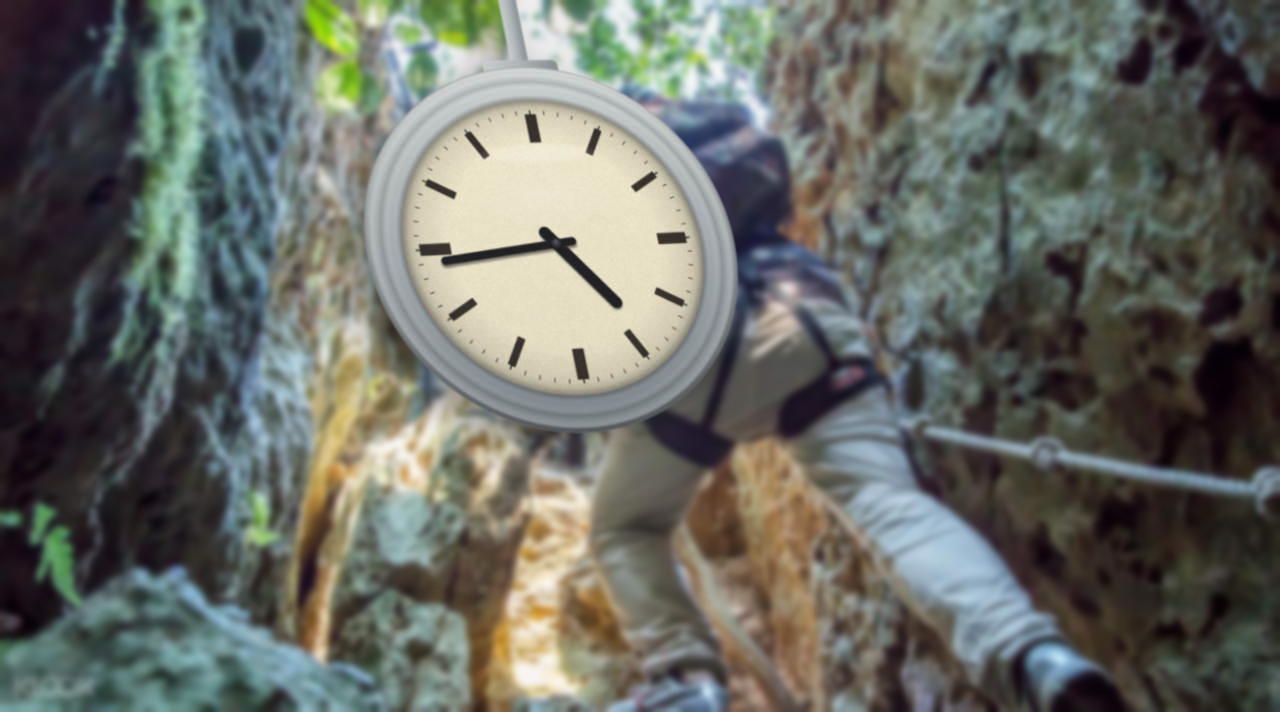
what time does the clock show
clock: 4:44
